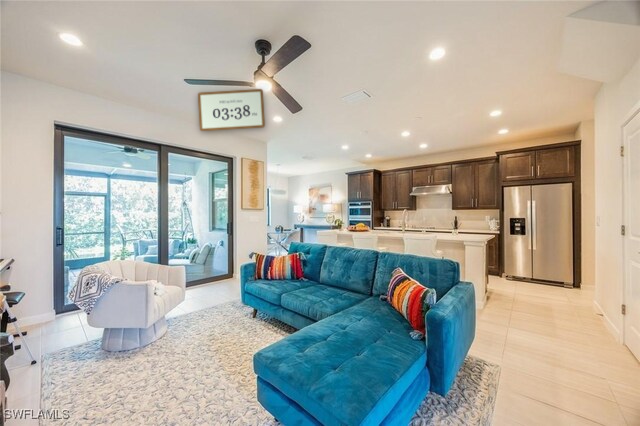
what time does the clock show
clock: 3:38
